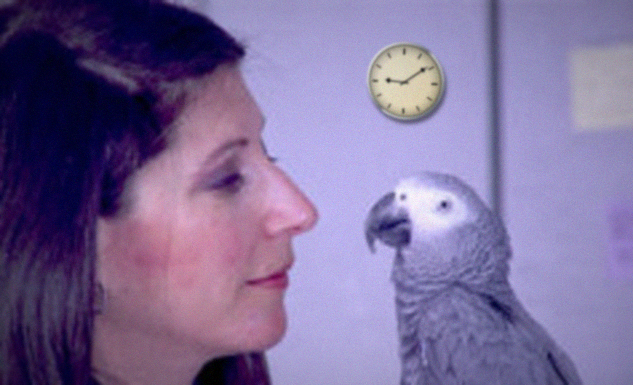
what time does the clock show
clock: 9:09
